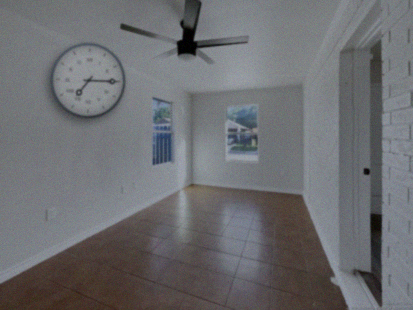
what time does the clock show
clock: 7:15
